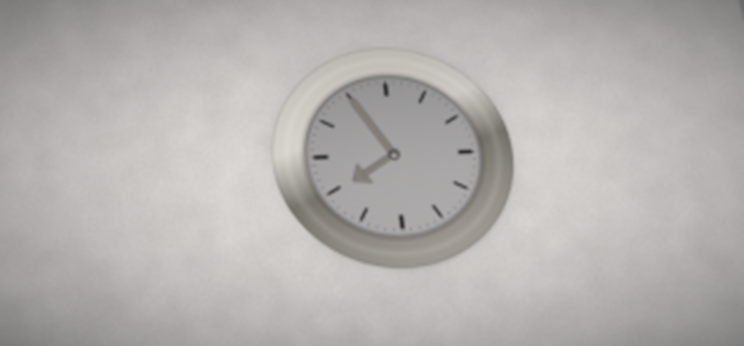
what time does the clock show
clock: 7:55
